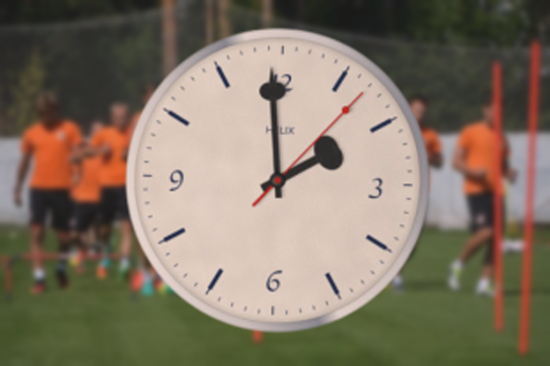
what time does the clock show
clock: 1:59:07
